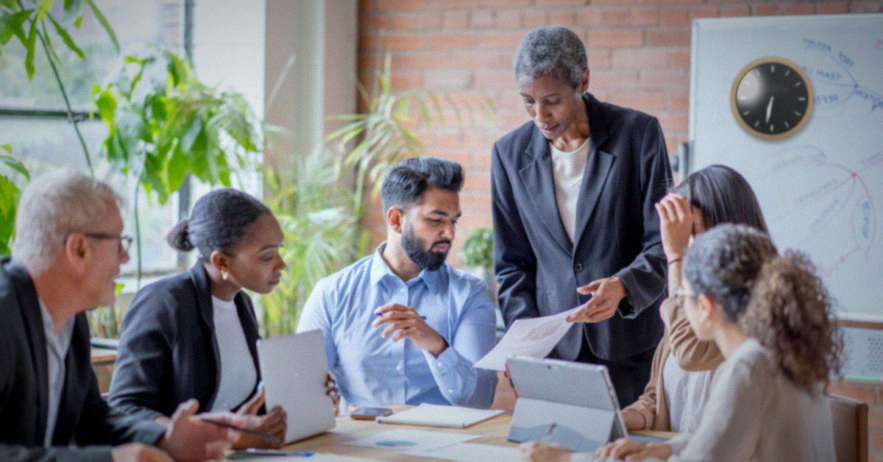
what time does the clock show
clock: 6:32
